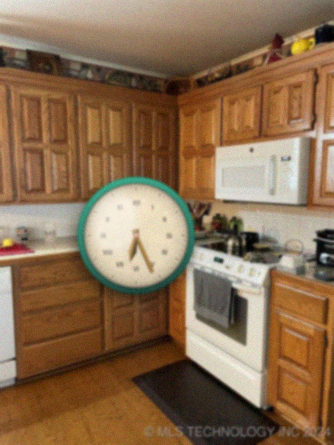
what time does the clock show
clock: 6:26
